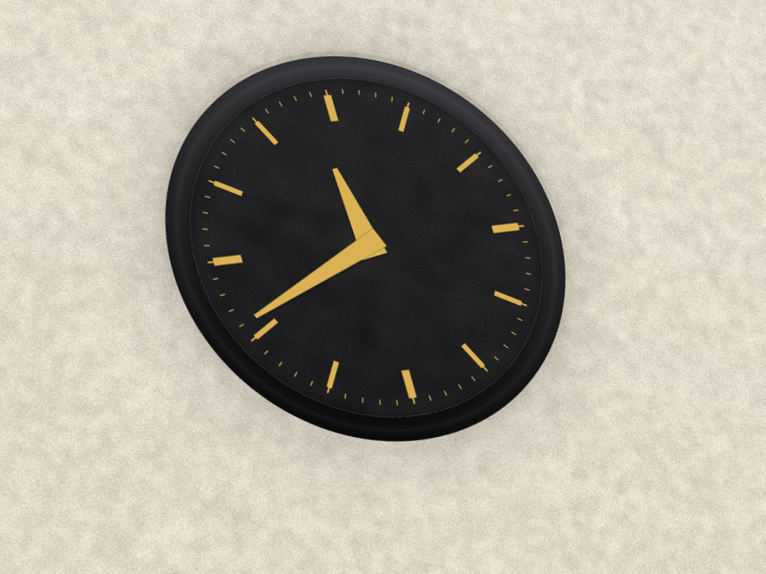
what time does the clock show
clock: 11:41
